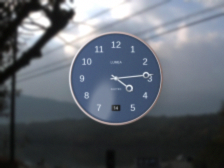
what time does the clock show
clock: 4:14
